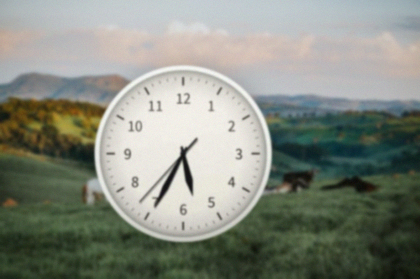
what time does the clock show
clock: 5:34:37
